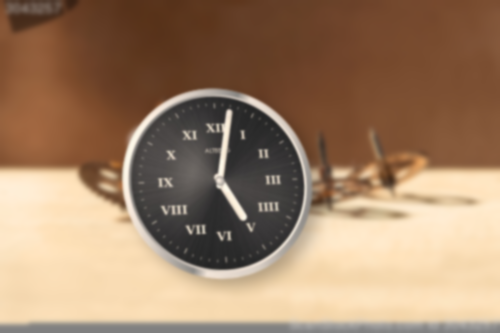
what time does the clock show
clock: 5:02
